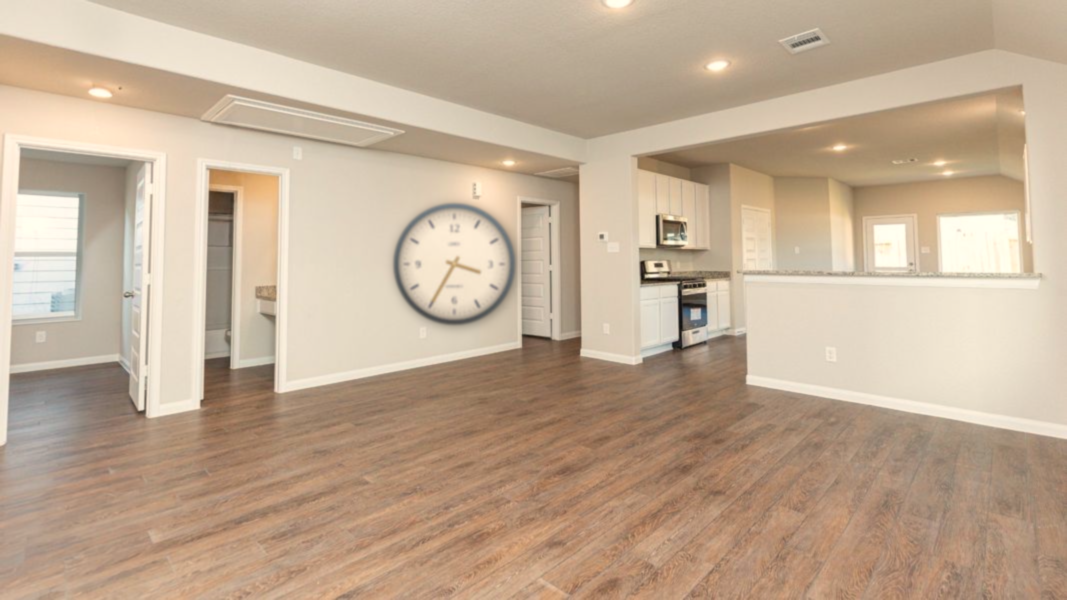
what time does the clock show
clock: 3:35
